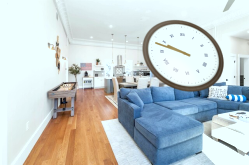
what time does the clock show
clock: 9:48
